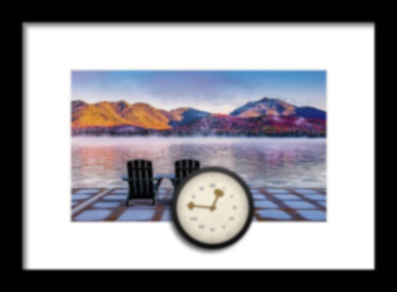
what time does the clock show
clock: 12:46
